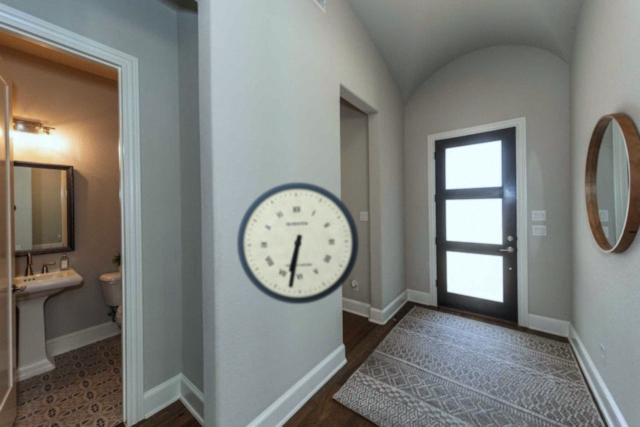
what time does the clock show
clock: 6:32
